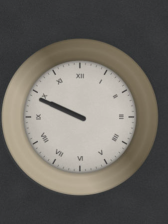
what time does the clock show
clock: 9:49
